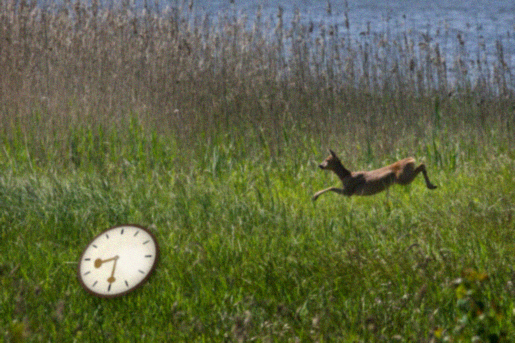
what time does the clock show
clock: 8:30
